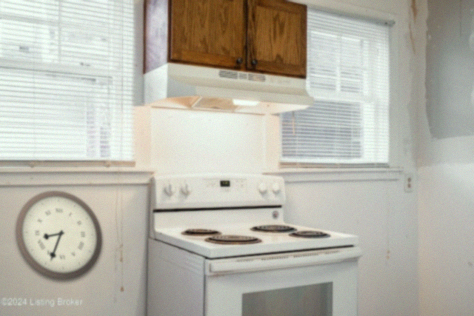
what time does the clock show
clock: 8:34
